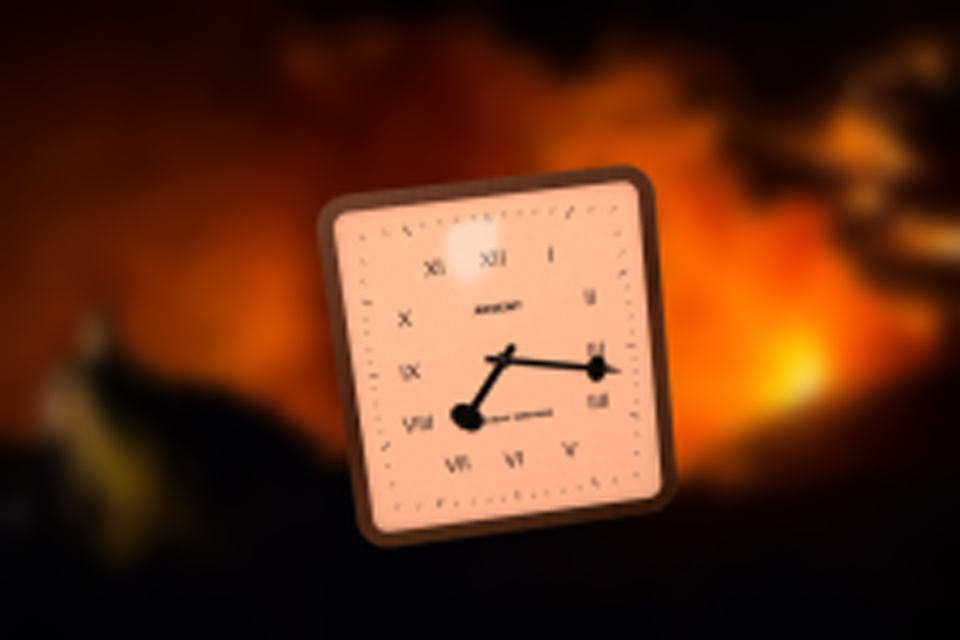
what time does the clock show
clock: 7:17
